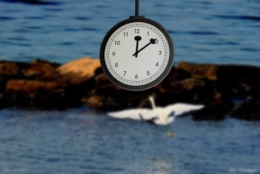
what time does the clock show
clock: 12:09
